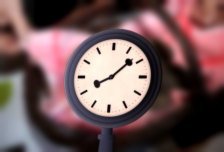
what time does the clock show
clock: 8:08
